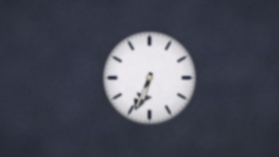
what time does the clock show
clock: 6:34
